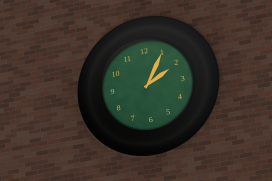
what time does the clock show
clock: 2:05
